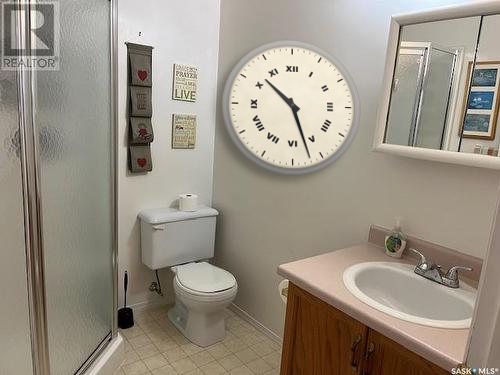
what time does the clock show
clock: 10:27
